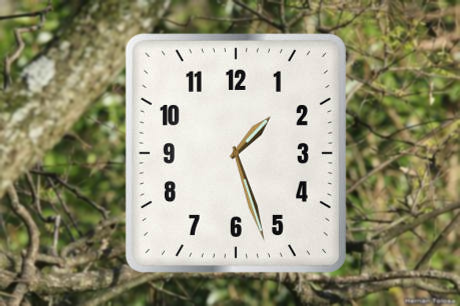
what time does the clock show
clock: 1:27
